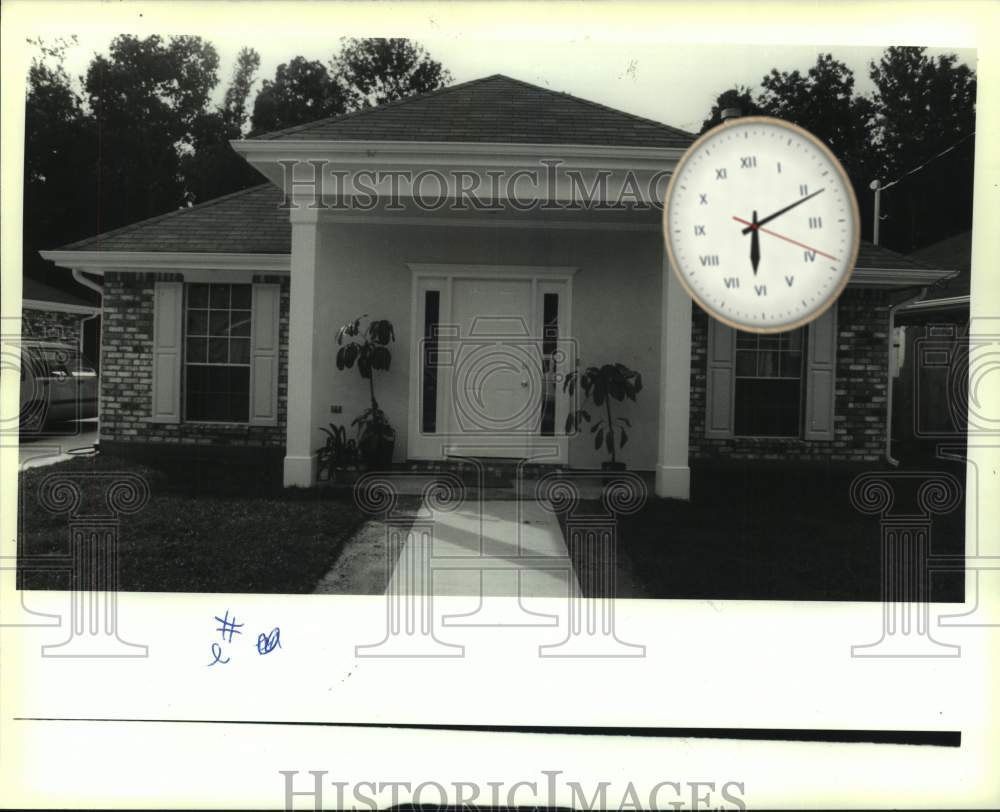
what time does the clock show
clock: 6:11:19
